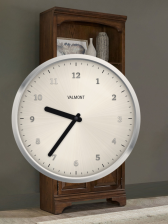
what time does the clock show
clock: 9:36
